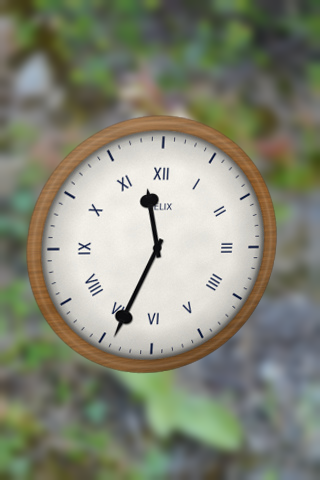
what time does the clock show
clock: 11:34
